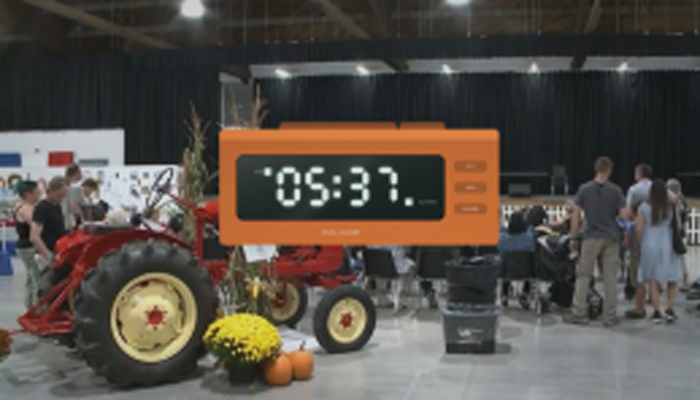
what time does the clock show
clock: 5:37
